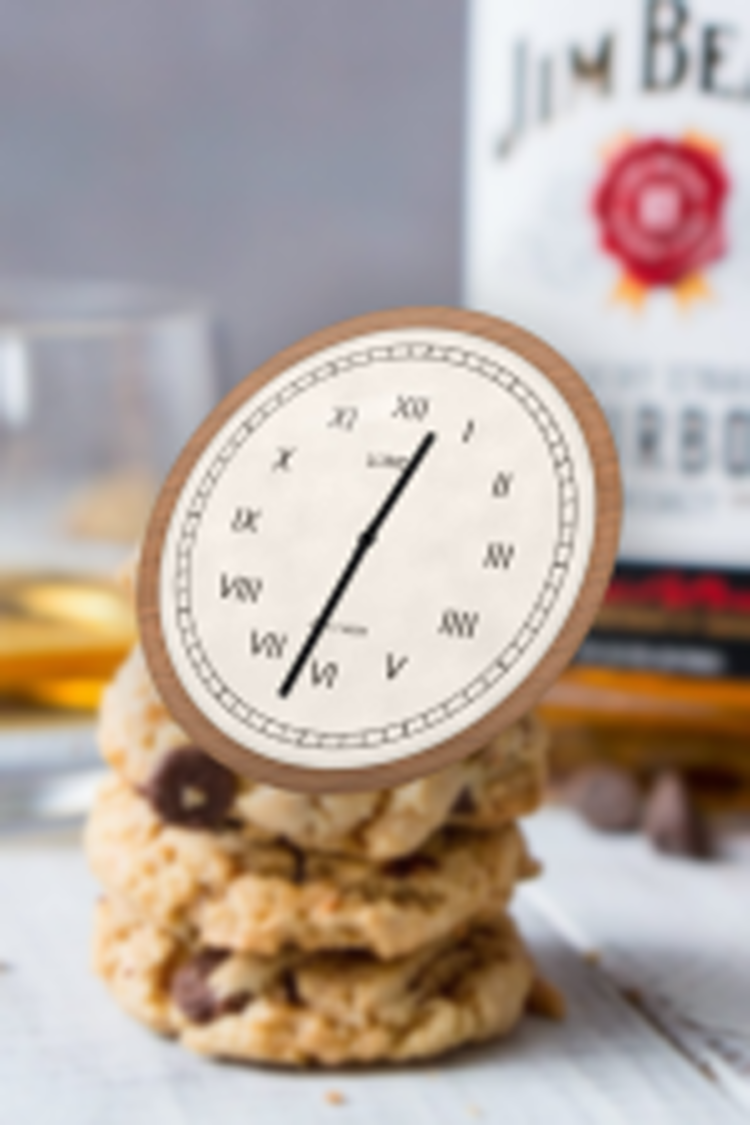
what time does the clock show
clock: 12:32
